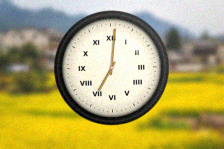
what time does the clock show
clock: 7:01
